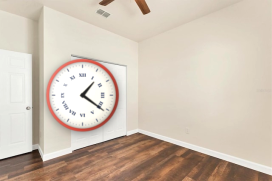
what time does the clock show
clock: 1:21
